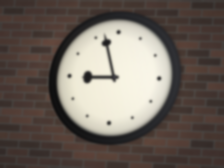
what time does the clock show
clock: 8:57
